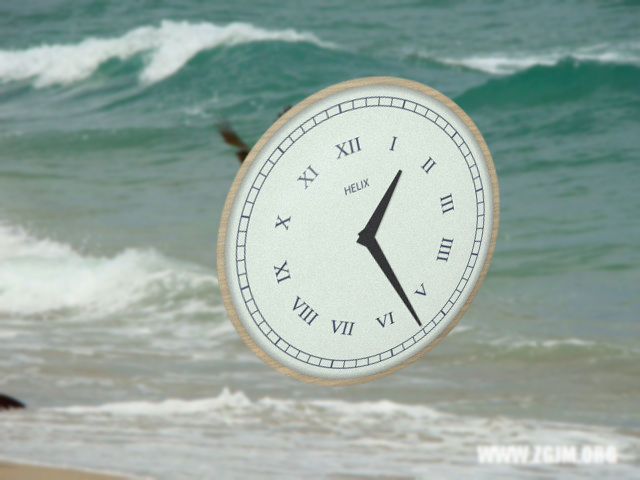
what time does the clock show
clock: 1:27
